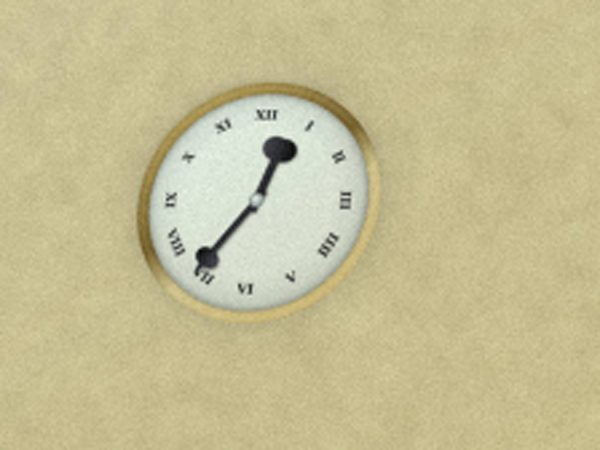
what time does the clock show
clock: 12:36
